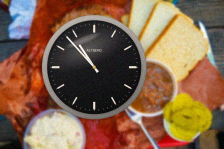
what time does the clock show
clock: 10:53
